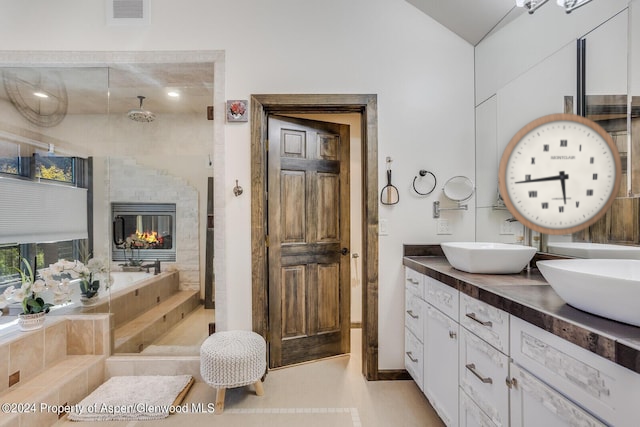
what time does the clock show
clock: 5:44
